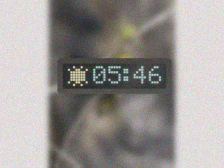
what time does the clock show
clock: 5:46
